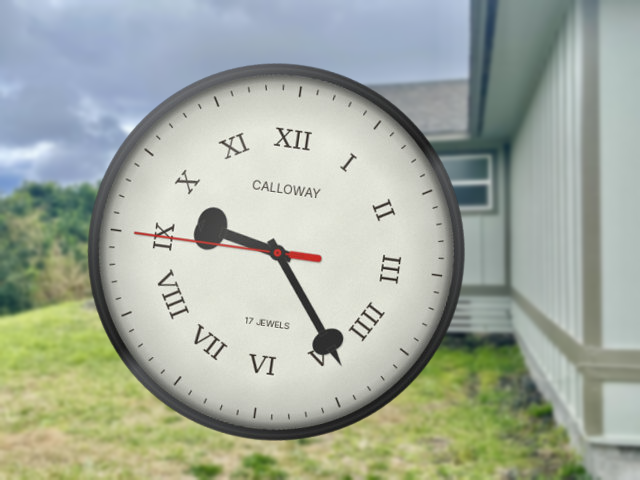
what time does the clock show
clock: 9:23:45
